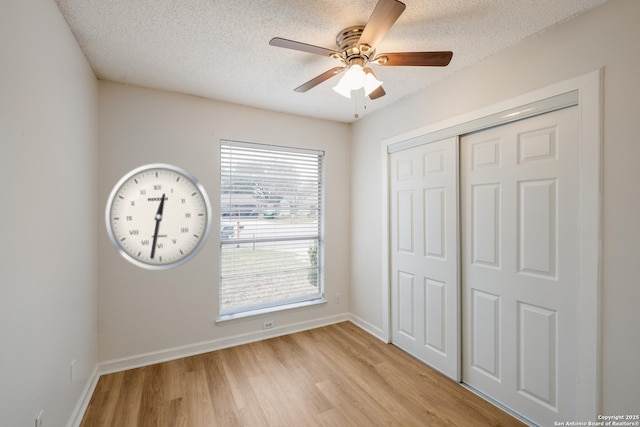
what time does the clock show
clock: 12:32
